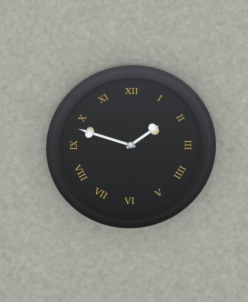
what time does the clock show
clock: 1:48
